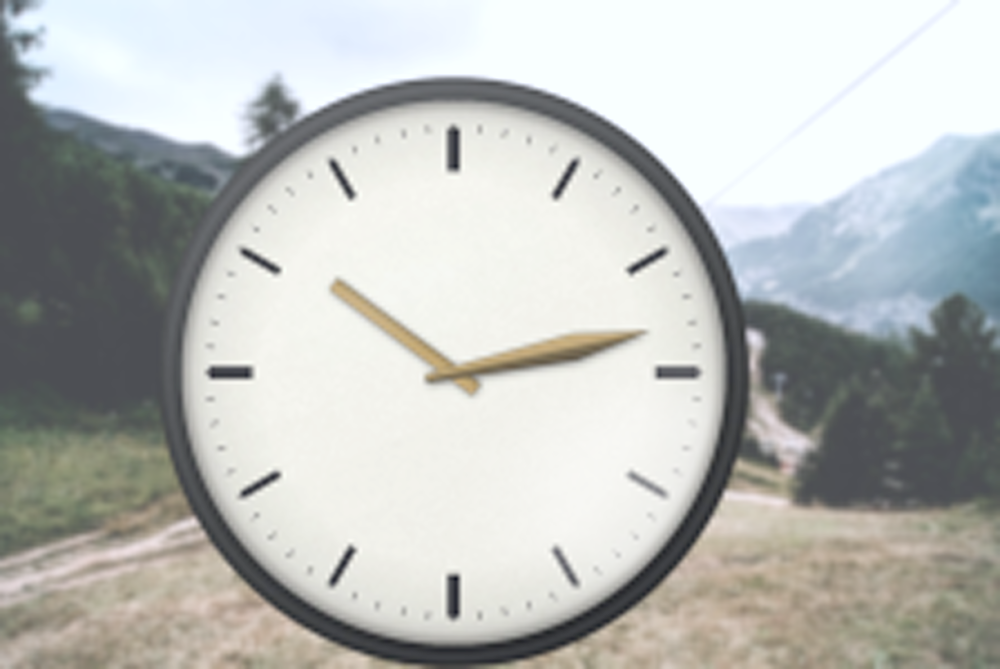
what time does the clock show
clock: 10:13
